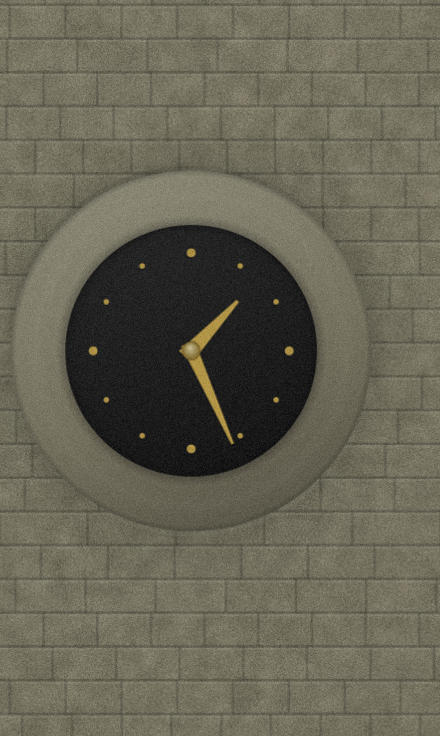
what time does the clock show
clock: 1:26
